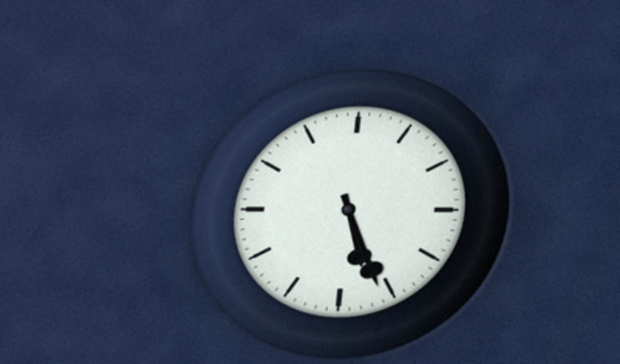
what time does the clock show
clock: 5:26
